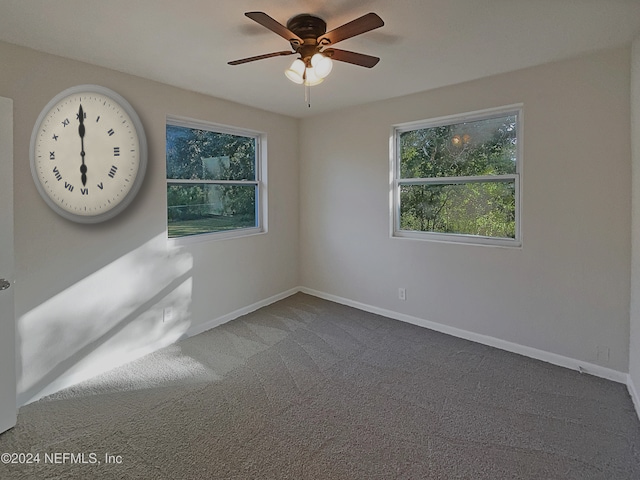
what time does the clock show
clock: 6:00
